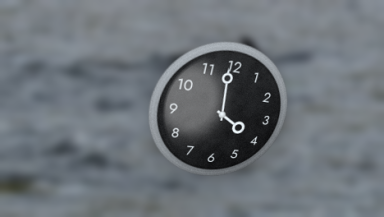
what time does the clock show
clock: 3:59
